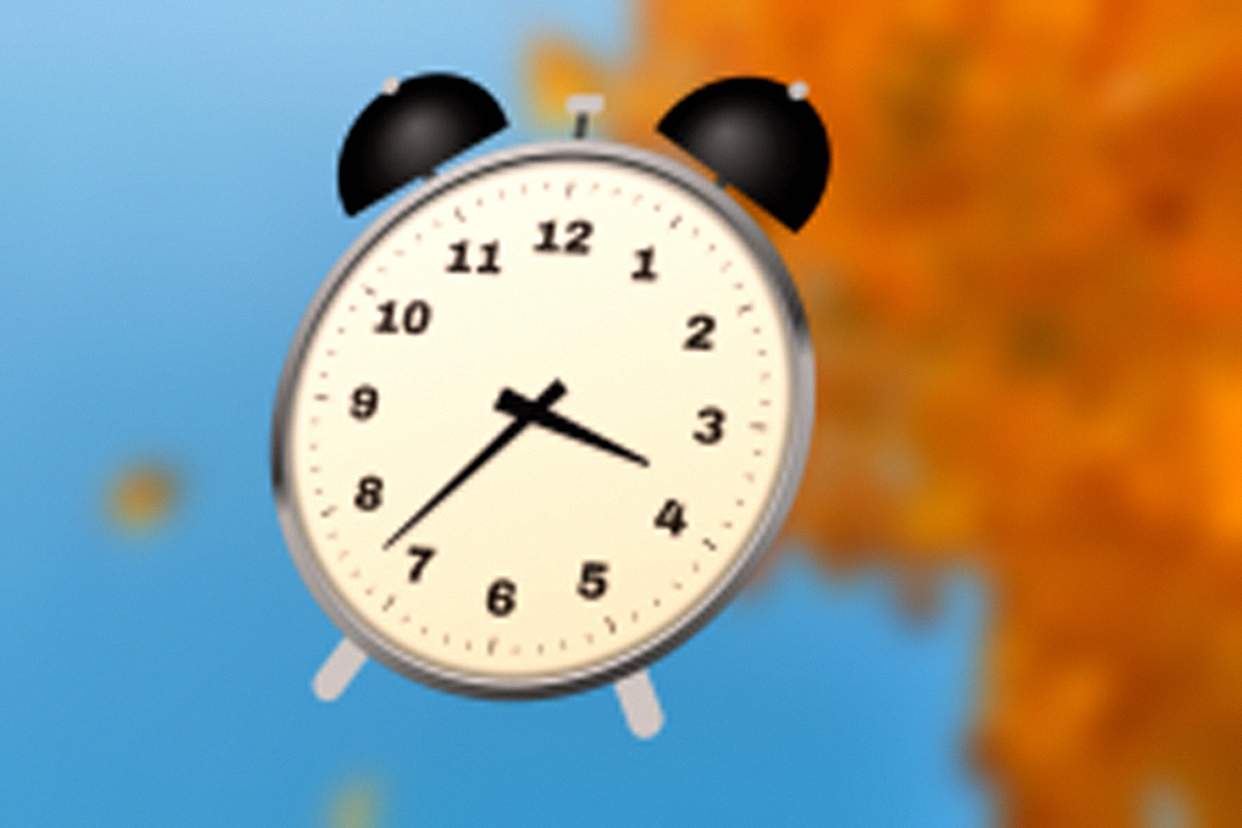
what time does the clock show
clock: 3:37
